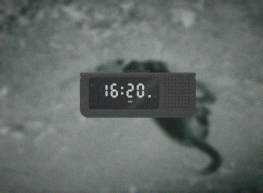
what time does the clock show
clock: 16:20
